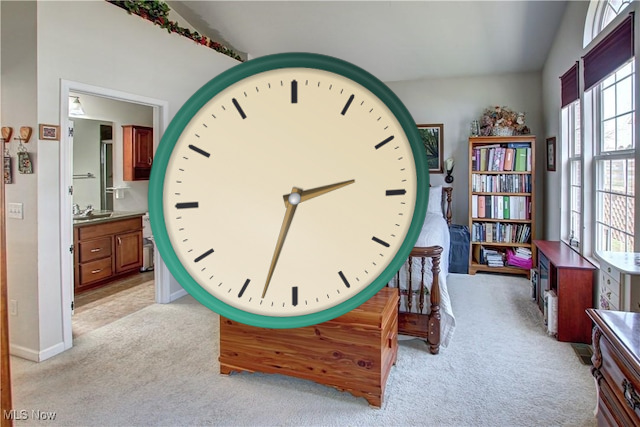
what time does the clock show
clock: 2:33
